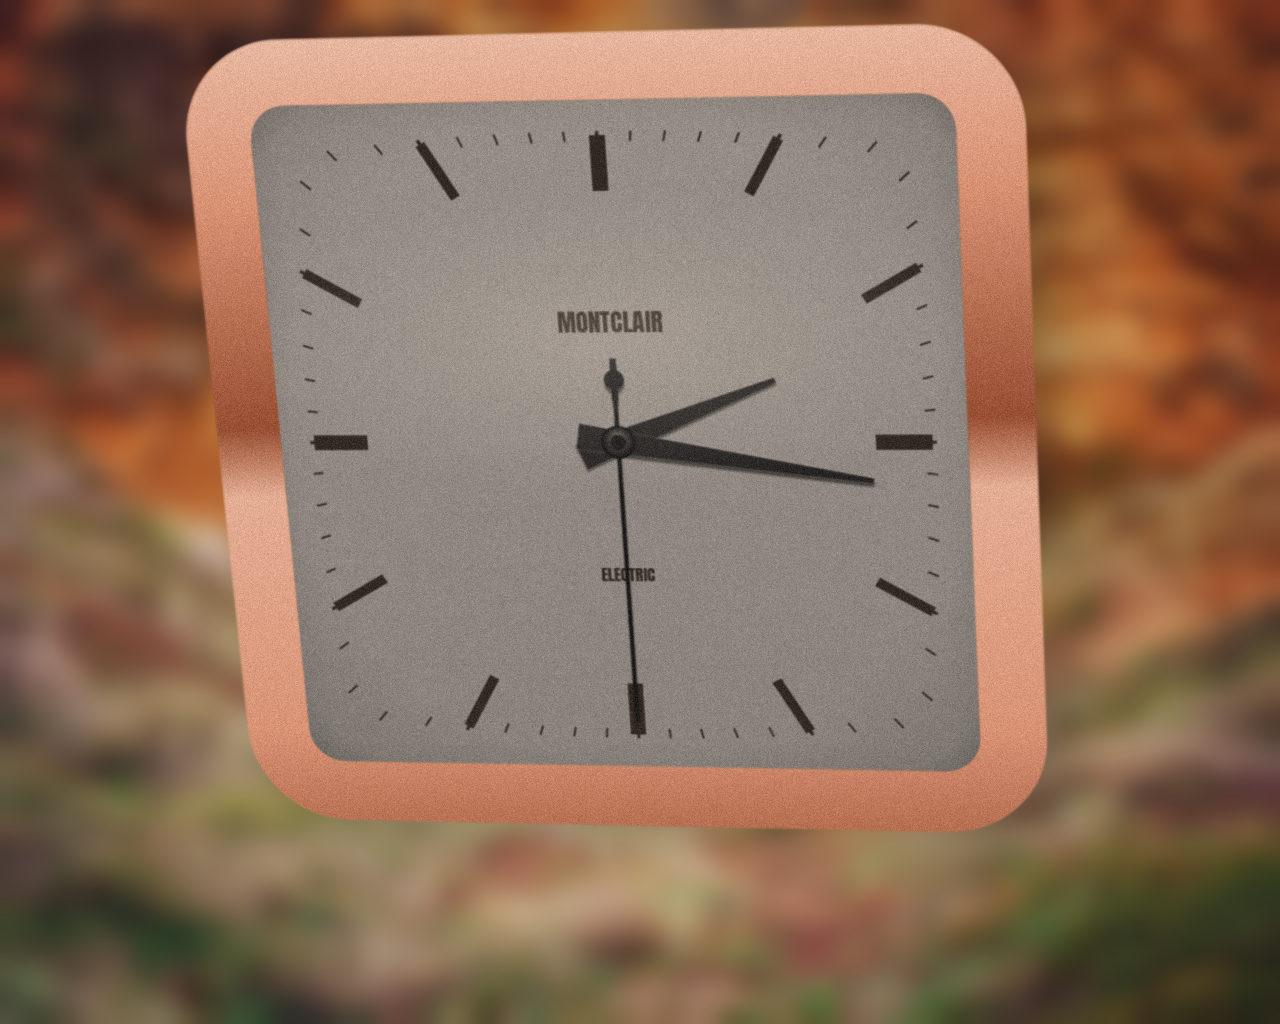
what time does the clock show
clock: 2:16:30
